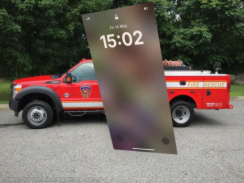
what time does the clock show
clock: 15:02
